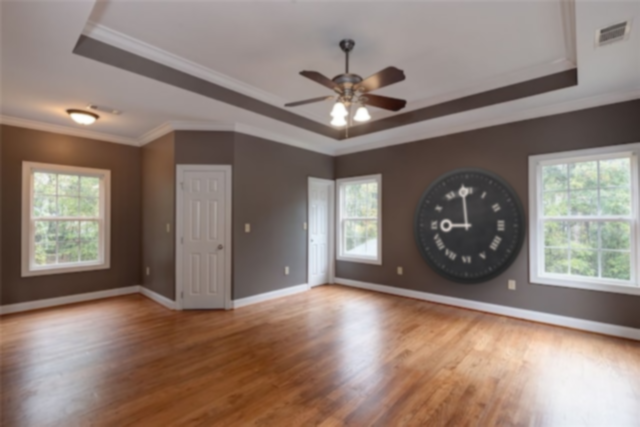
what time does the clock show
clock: 8:59
